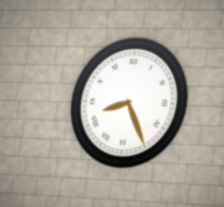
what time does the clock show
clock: 8:25
